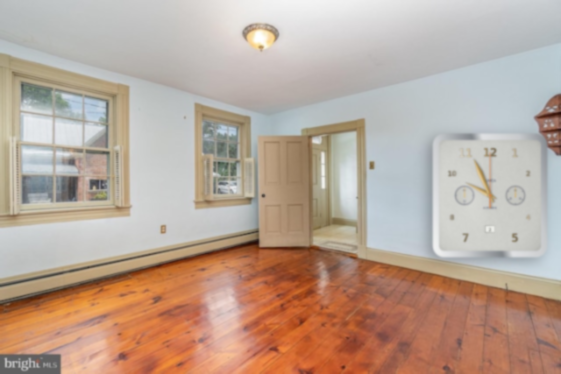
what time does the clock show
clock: 9:56
